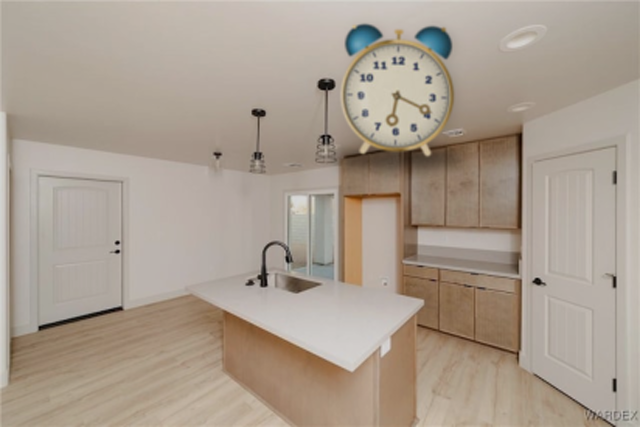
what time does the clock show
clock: 6:19
